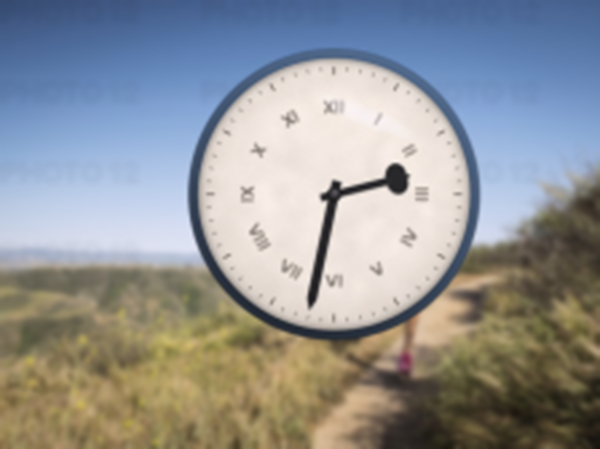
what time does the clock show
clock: 2:32
